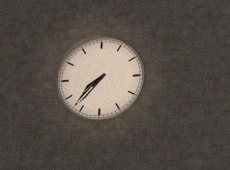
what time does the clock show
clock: 7:37
